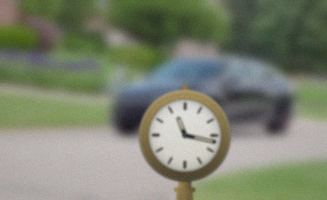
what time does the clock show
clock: 11:17
